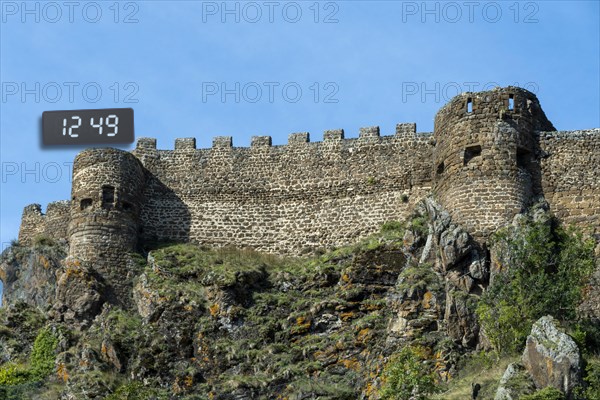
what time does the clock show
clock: 12:49
